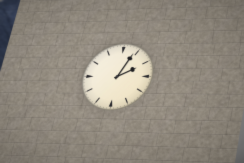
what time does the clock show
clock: 2:04
